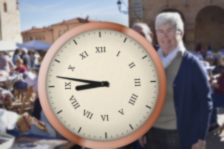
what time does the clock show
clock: 8:47
